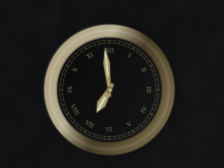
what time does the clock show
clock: 6:59
